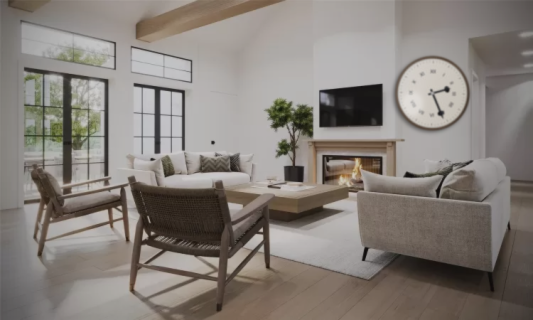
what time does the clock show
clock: 2:26
